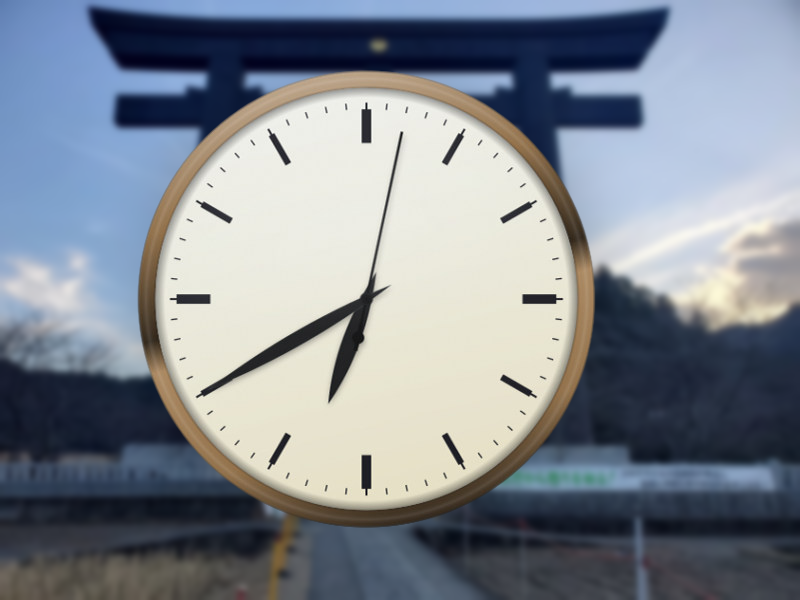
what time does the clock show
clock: 6:40:02
